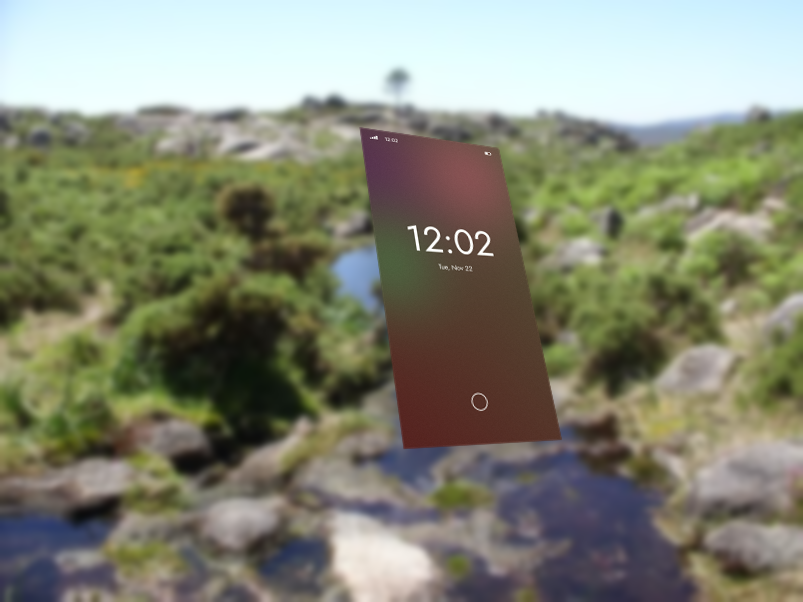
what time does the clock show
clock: 12:02
